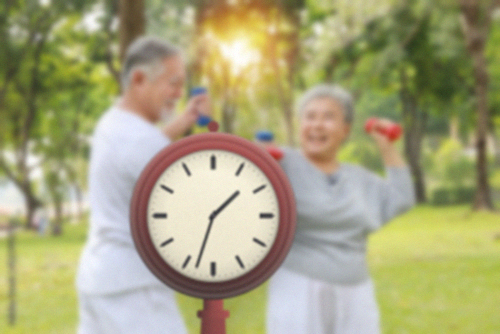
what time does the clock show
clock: 1:33
